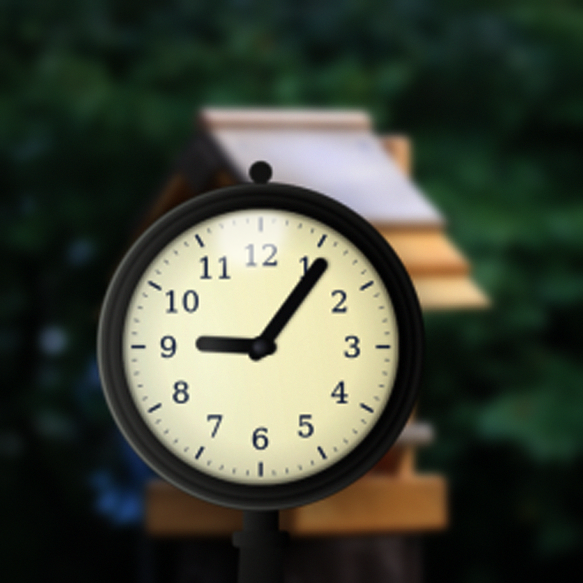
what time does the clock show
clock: 9:06
